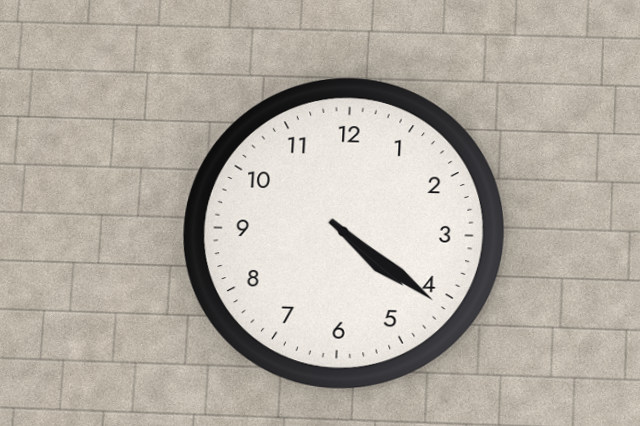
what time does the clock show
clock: 4:21
